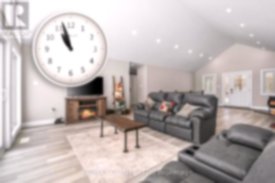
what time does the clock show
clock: 10:57
